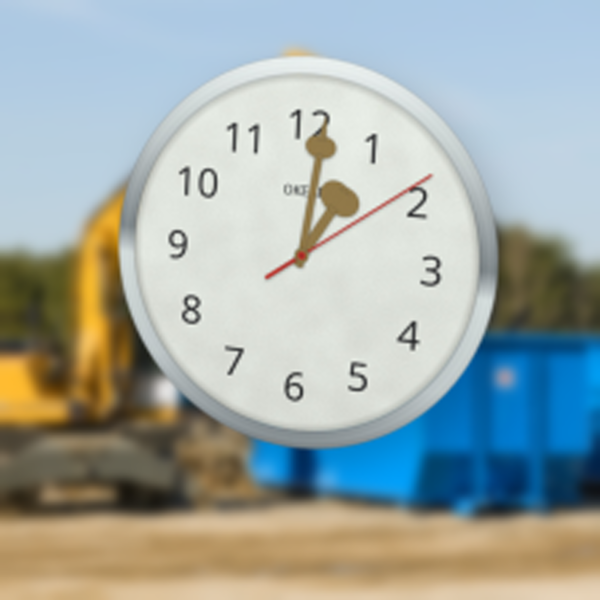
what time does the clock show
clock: 1:01:09
